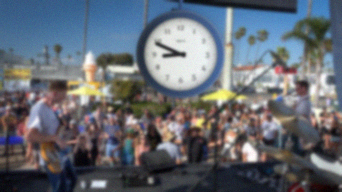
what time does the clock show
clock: 8:49
